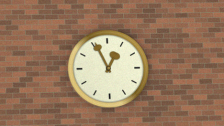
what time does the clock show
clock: 12:56
